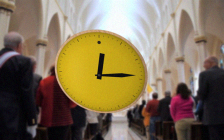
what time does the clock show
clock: 12:14
